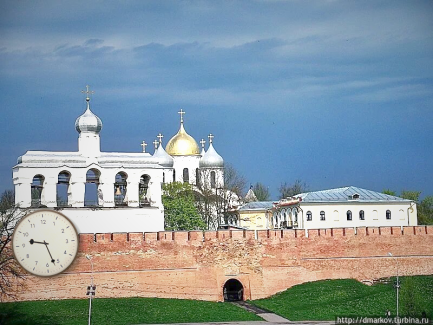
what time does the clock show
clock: 9:27
